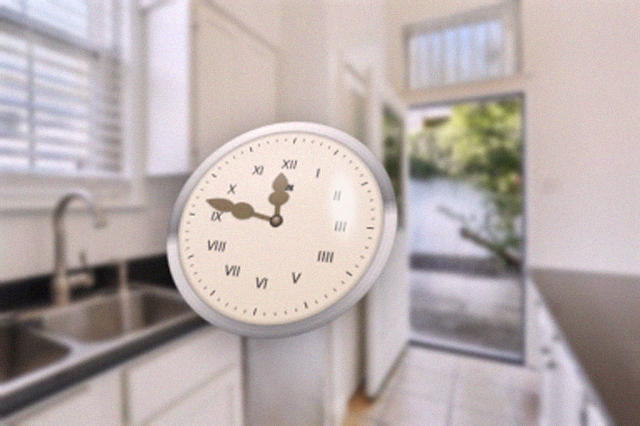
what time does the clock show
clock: 11:47
